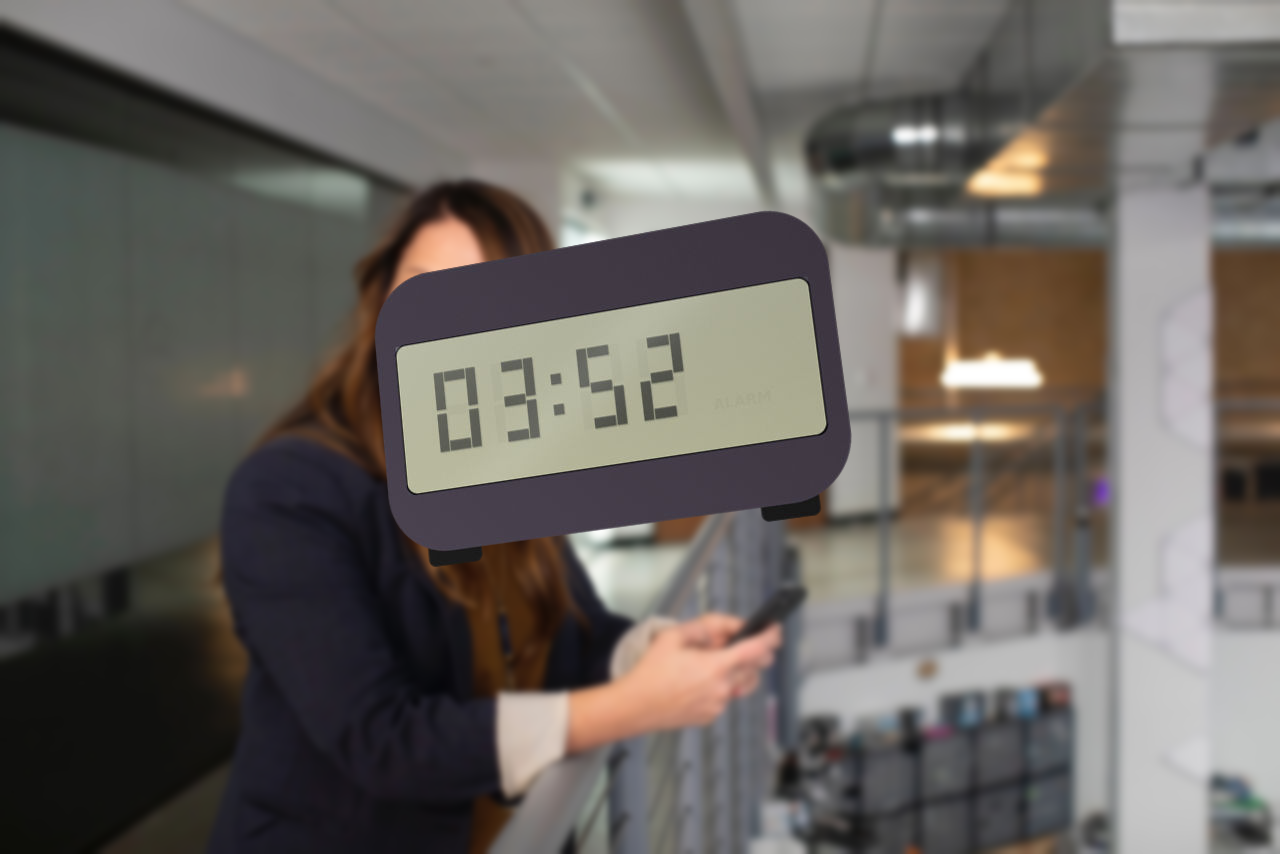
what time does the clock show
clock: 3:52
